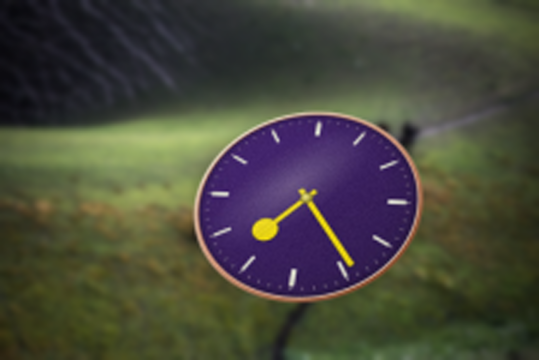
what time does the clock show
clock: 7:24
